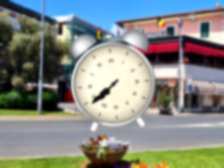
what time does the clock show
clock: 7:39
